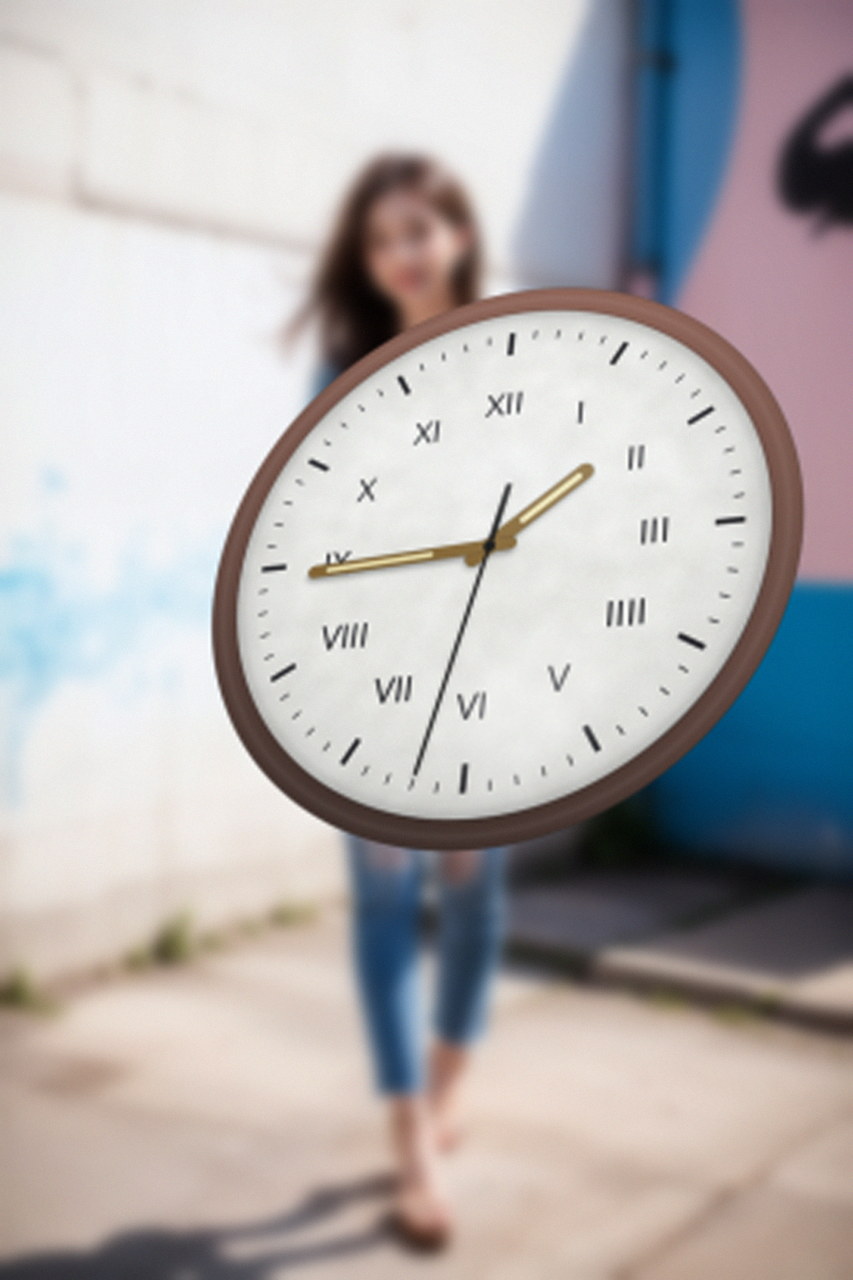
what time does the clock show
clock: 1:44:32
